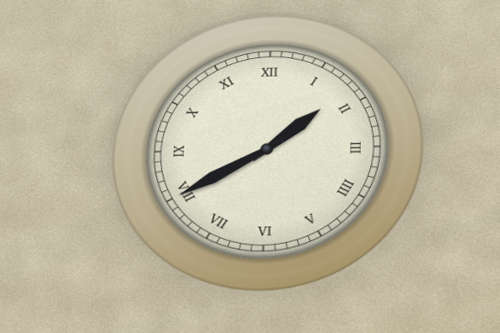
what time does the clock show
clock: 1:40
